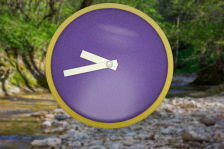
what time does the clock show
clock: 9:43
